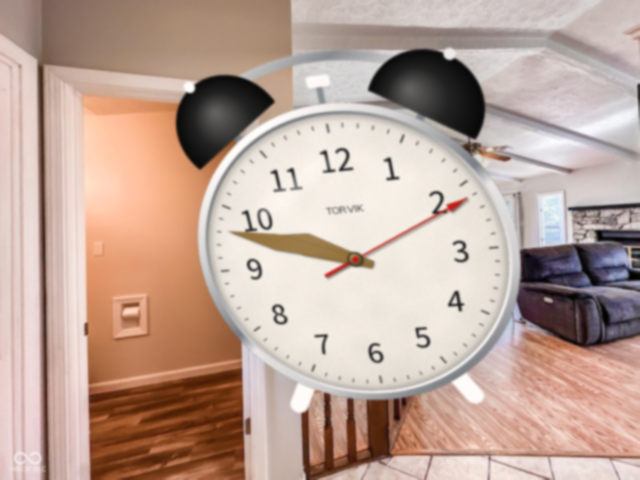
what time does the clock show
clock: 9:48:11
